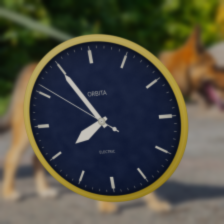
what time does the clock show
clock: 7:54:51
